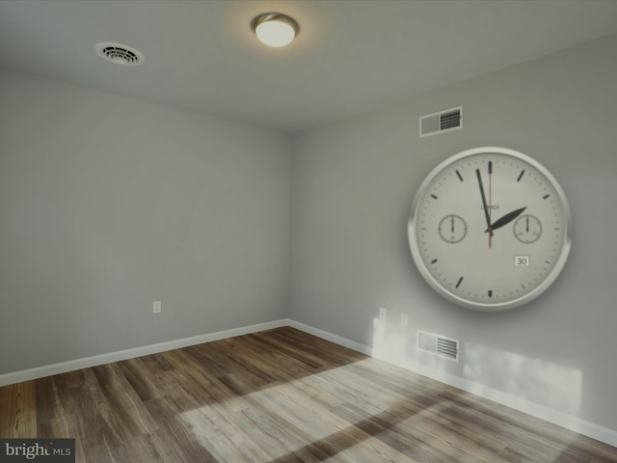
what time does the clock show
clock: 1:58
